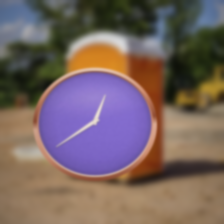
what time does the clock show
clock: 12:39
